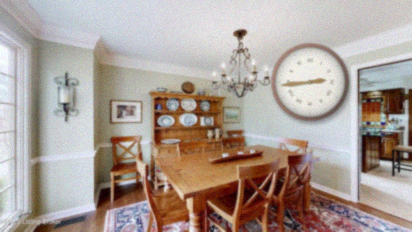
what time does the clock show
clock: 2:44
